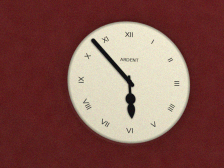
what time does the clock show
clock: 5:53
